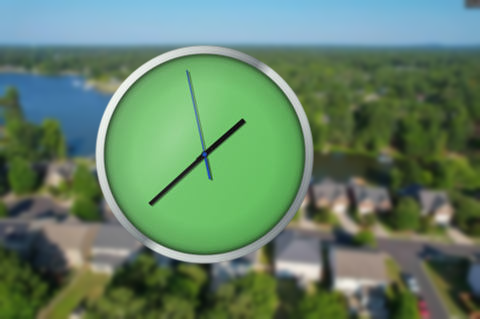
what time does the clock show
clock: 1:37:58
